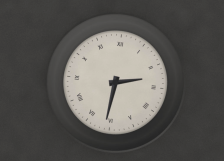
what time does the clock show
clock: 2:31
